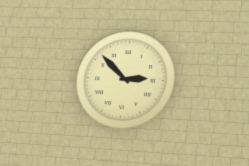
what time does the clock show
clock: 2:52
